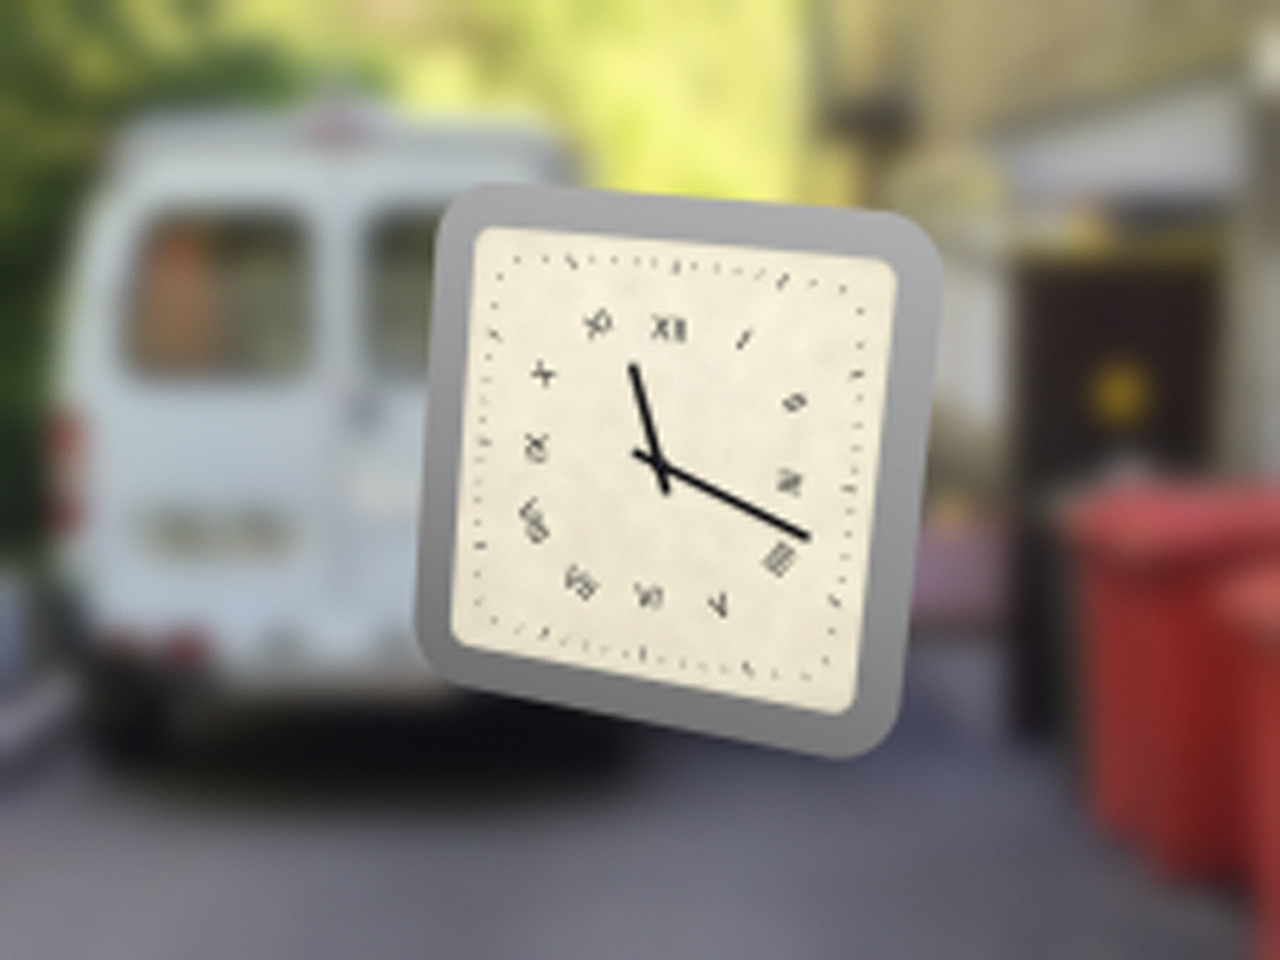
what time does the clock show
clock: 11:18
